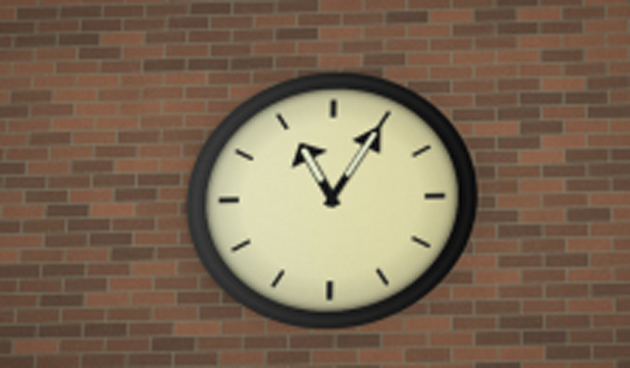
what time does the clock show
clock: 11:05
